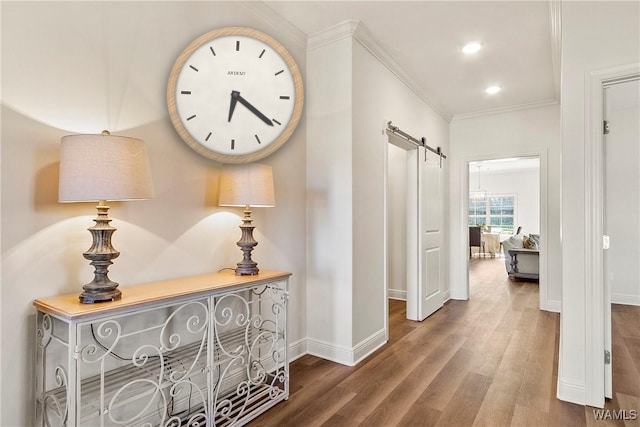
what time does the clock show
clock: 6:21
